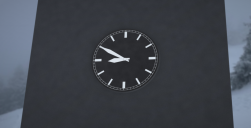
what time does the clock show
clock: 8:50
